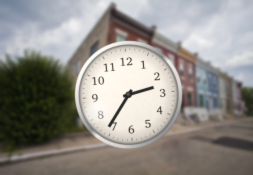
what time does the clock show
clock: 2:36
